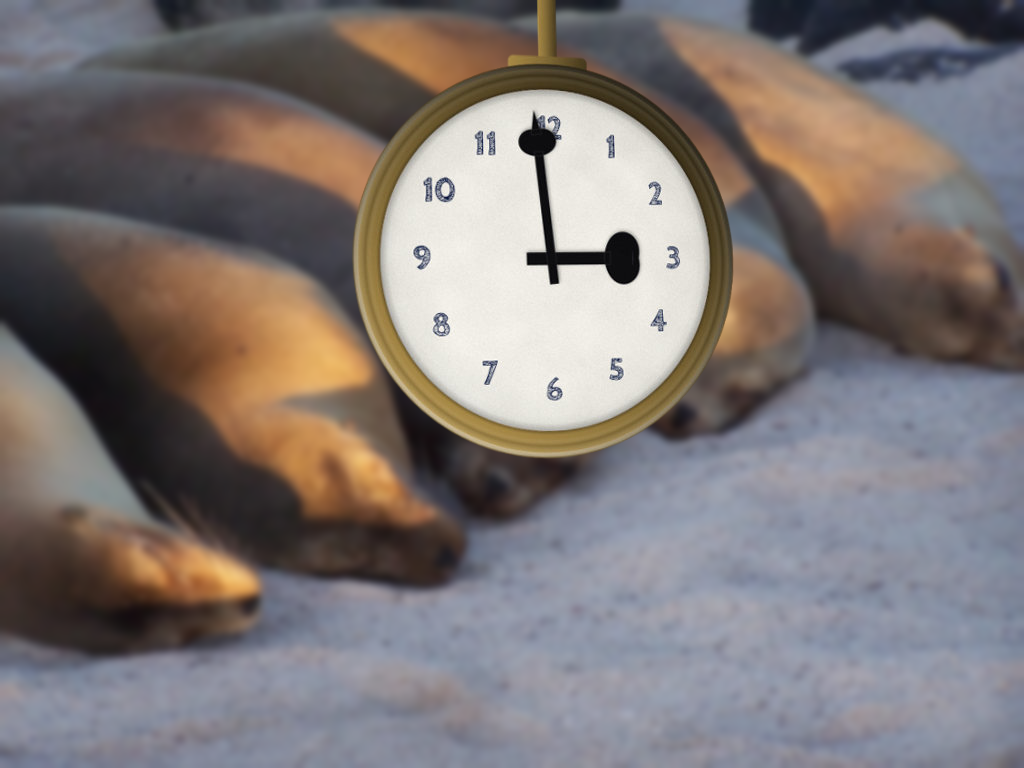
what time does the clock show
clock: 2:59
